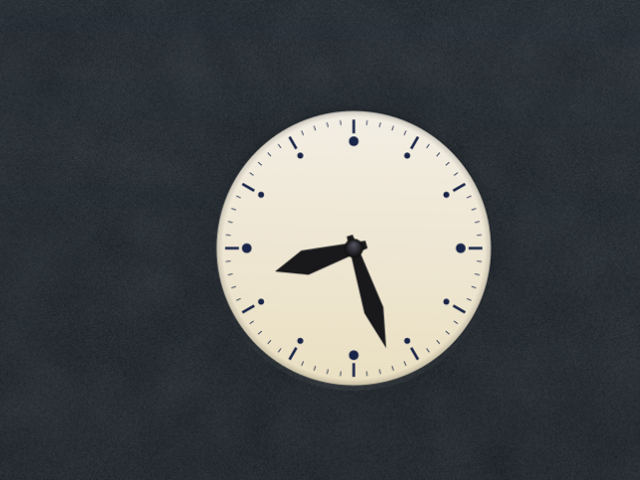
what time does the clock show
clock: 8:27
